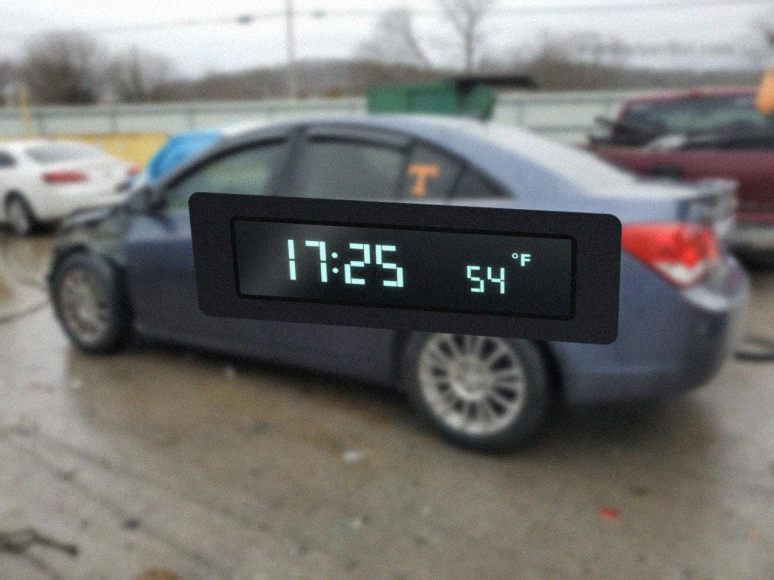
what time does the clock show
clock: 17:25
